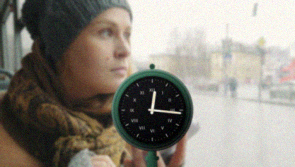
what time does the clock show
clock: 12:16
